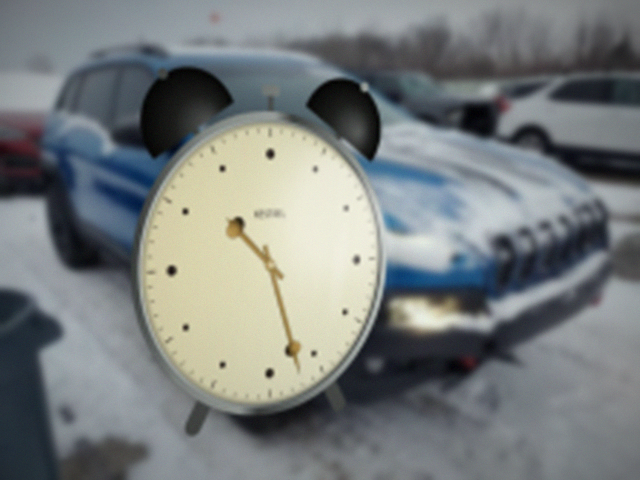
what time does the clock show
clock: 10:27
